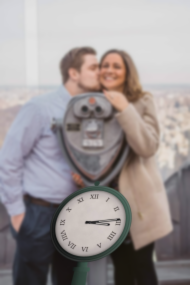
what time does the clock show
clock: 3:14
